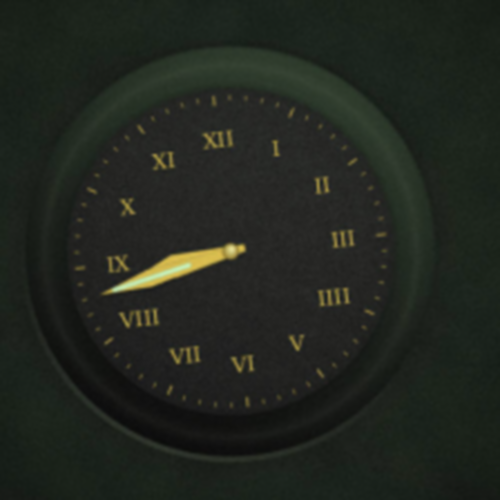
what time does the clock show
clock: 8:43
